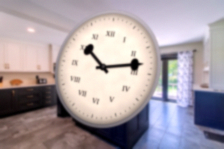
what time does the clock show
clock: 10:13
